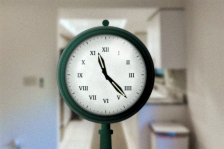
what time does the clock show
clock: 11:23
